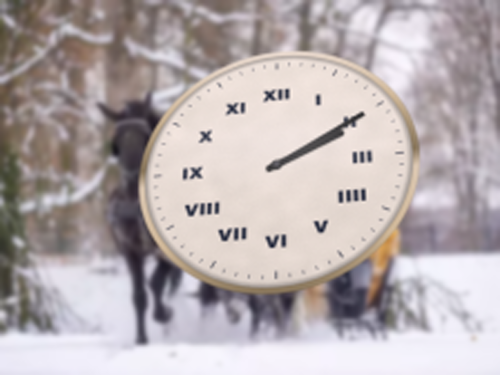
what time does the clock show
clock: 2:10
